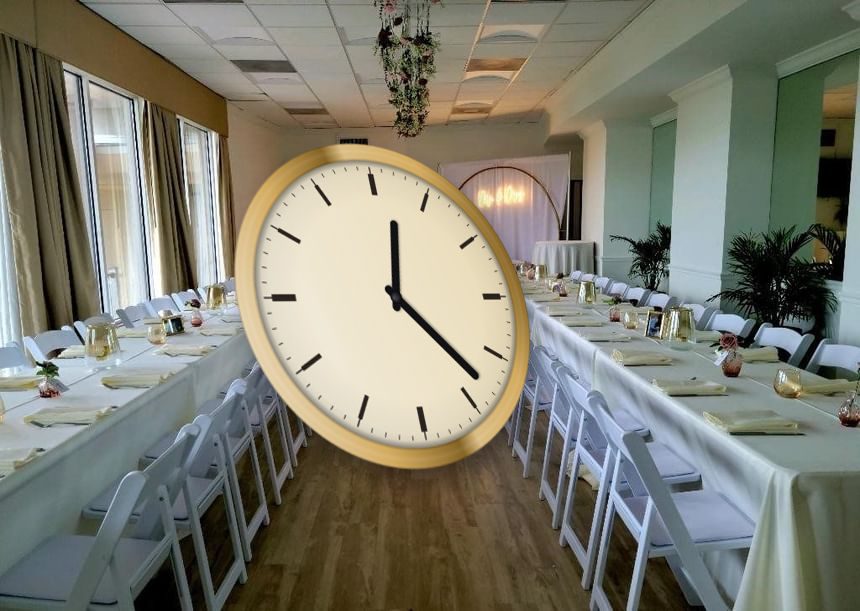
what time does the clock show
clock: 12:23
